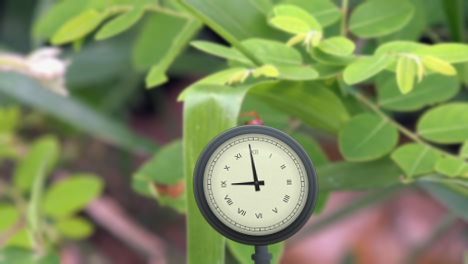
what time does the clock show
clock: 8:59
